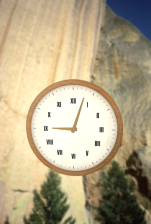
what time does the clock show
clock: 9:03
